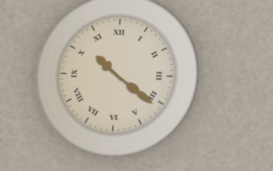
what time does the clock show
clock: 10:21
